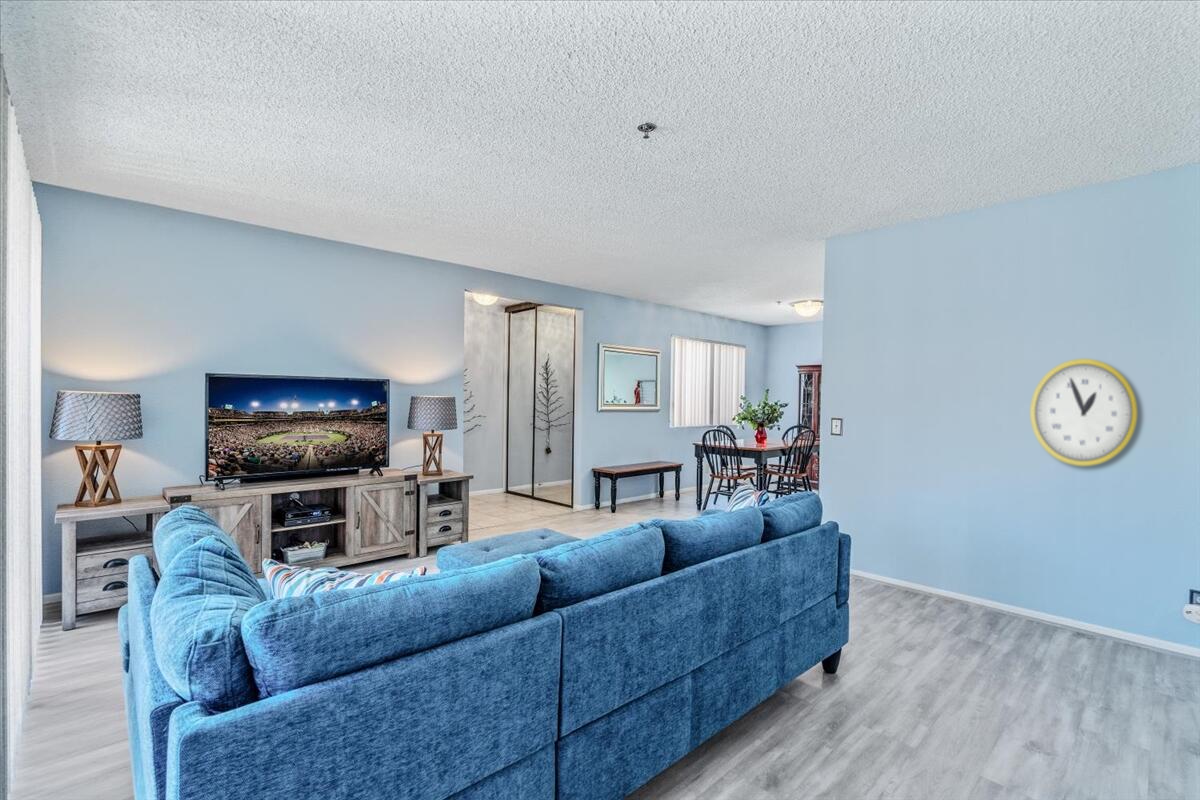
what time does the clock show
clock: 12:56
